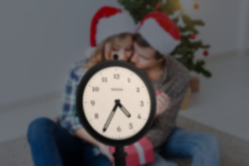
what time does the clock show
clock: 4:35
